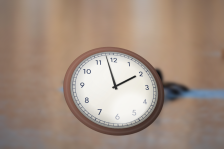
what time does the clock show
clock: 1:58
